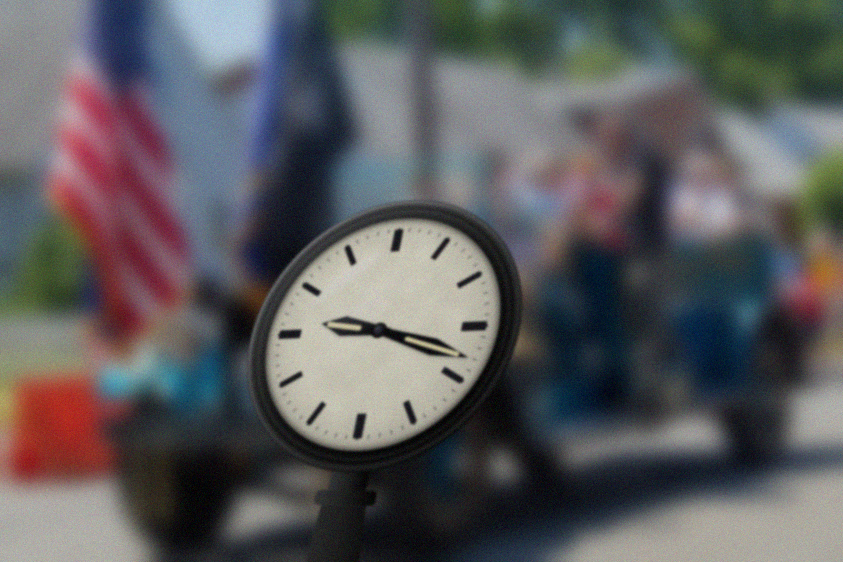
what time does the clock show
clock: 9:18
